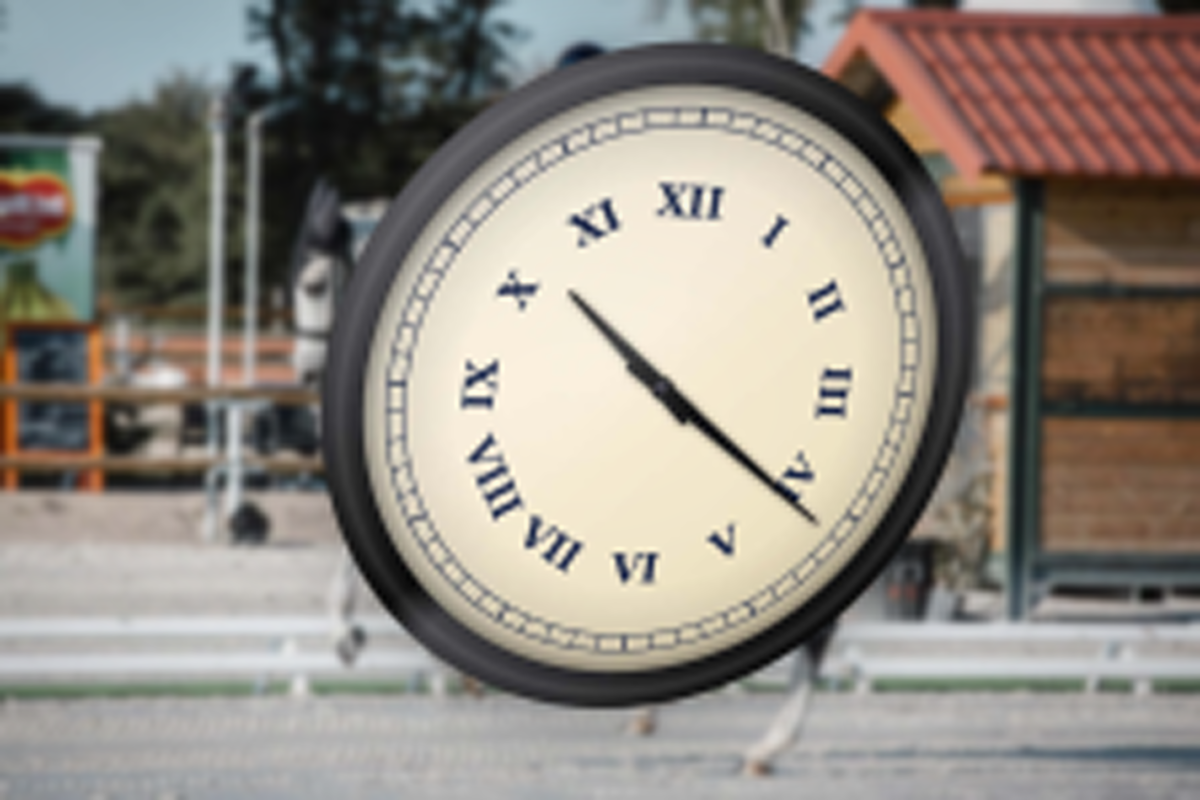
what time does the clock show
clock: 10:21
